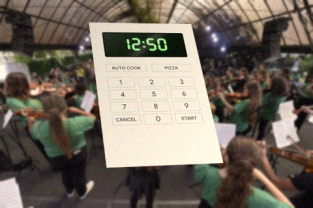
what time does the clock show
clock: 12:50
